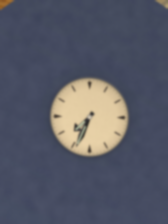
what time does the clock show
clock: 7:34
